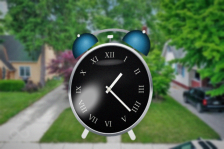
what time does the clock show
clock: 1:22
